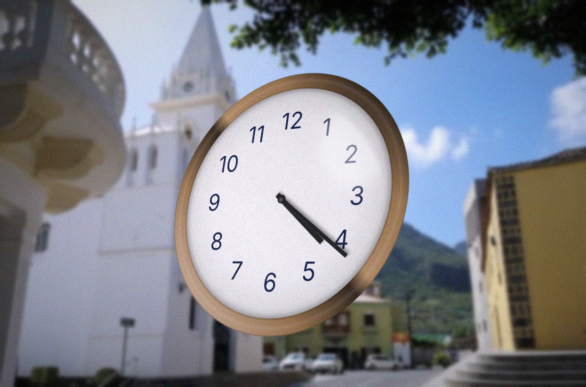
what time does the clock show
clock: 4:21
